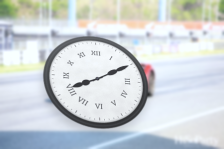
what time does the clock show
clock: 8:10
